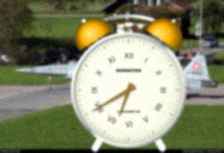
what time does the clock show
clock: 6:40
